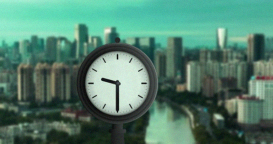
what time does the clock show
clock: 9:30
